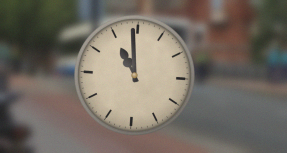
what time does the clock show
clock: 10:59
